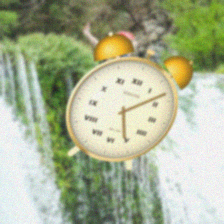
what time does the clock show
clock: 5:08
